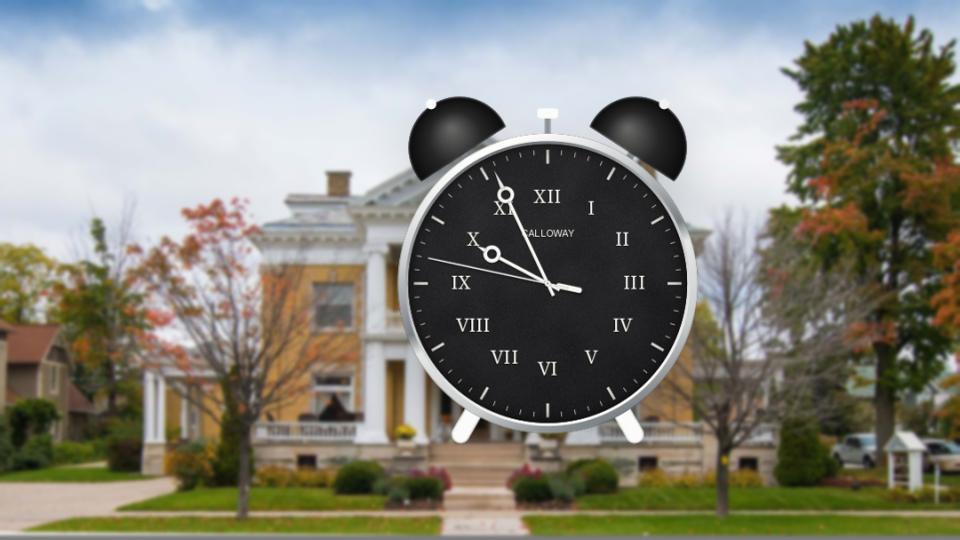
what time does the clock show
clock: 9:55:47
